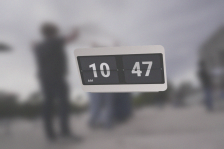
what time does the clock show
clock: 10:47
